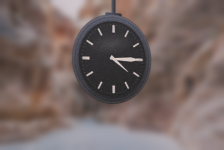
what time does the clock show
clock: 4:15
